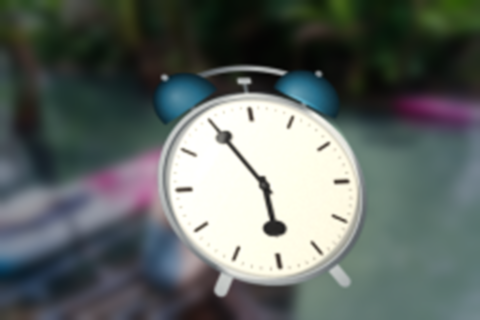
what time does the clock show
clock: 5:55
